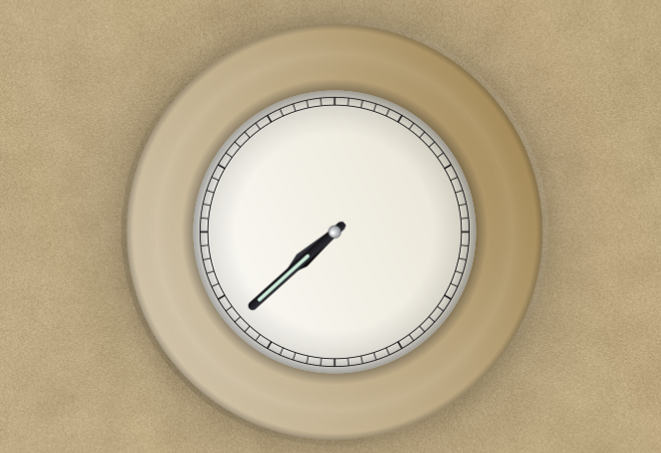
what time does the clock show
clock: 7:38
